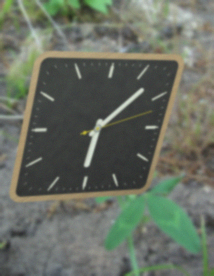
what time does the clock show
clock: 6:07:12
